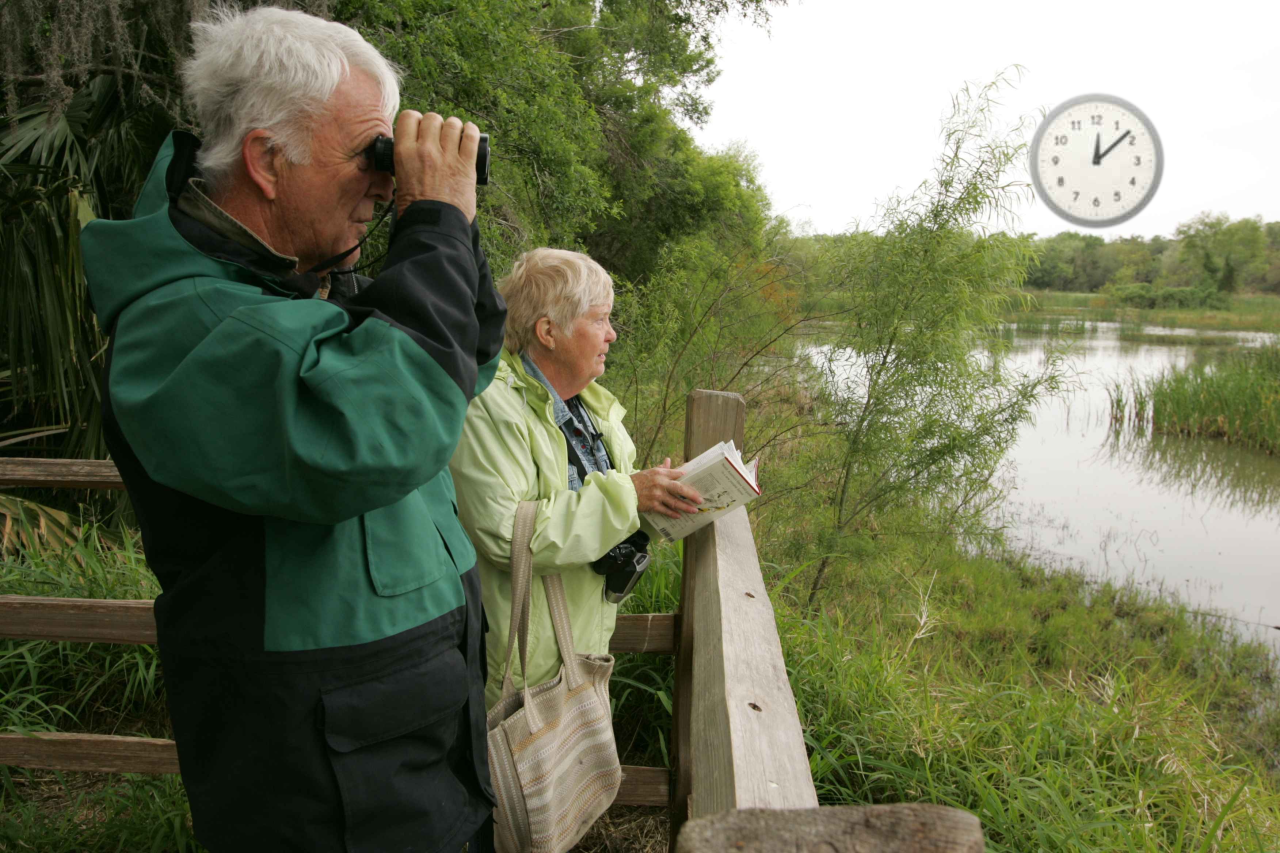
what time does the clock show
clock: 12:08
